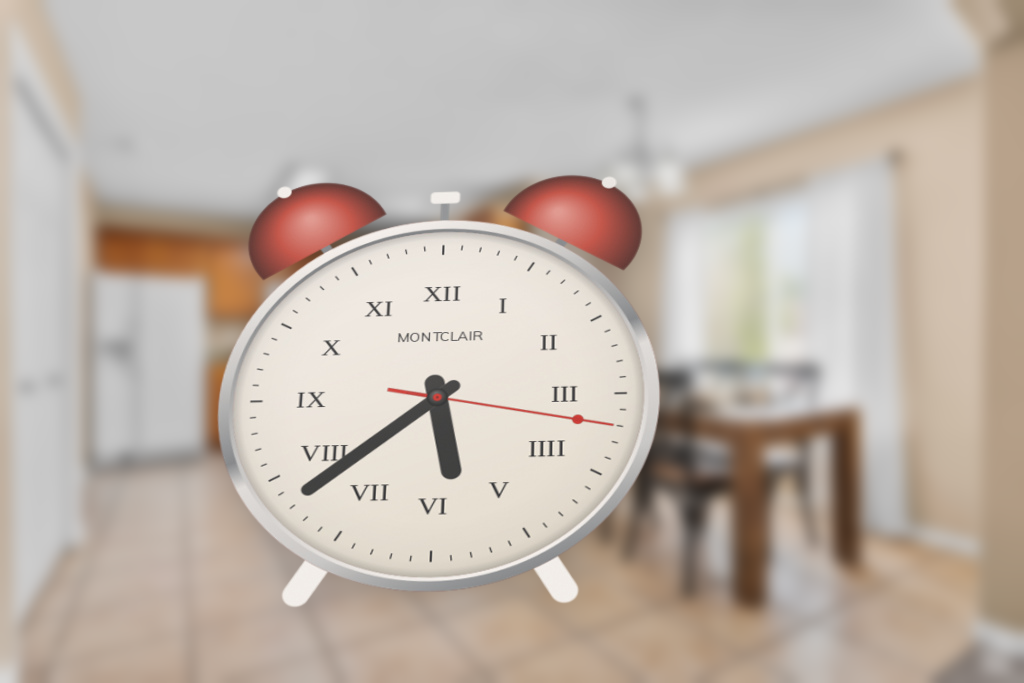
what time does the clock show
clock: 5:38:17
